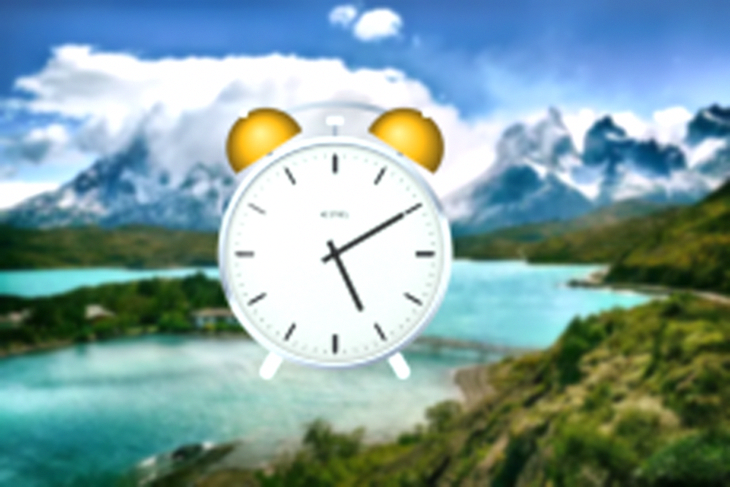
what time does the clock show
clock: 5:10
